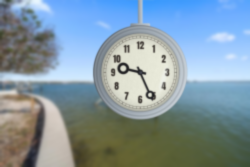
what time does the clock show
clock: 9:26
